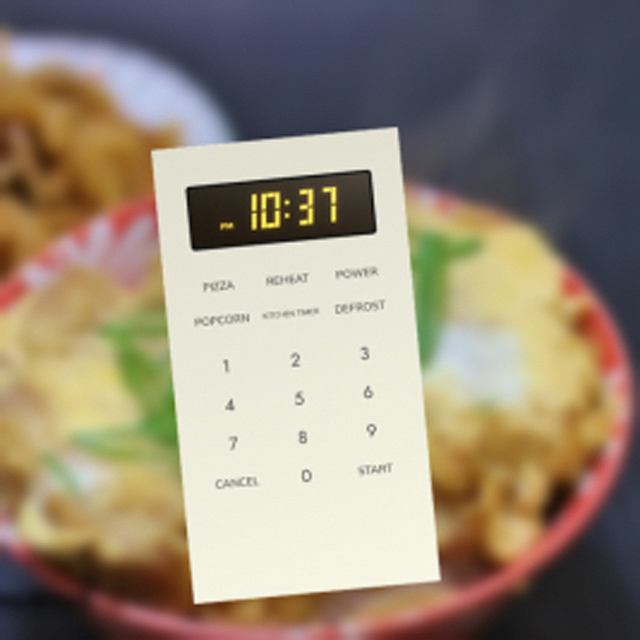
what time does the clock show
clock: 10:37
